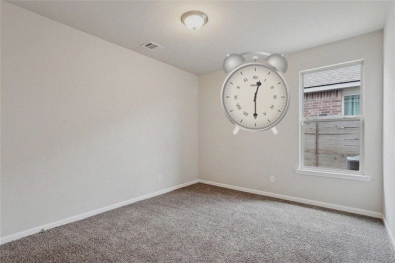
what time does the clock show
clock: 12:30
